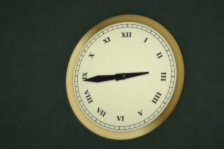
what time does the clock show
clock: 2:44
